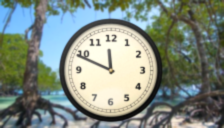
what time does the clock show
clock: 11:49
